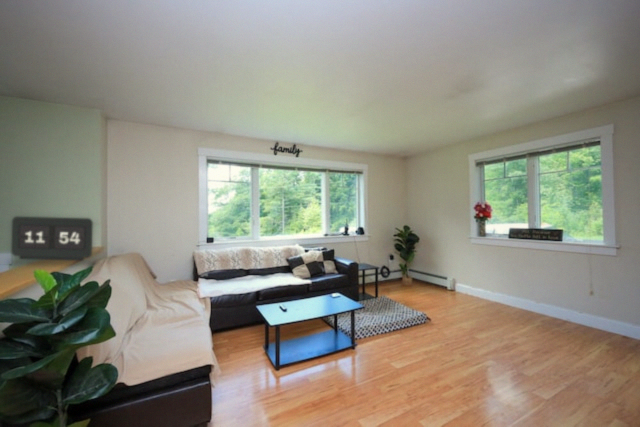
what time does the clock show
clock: 11:54
